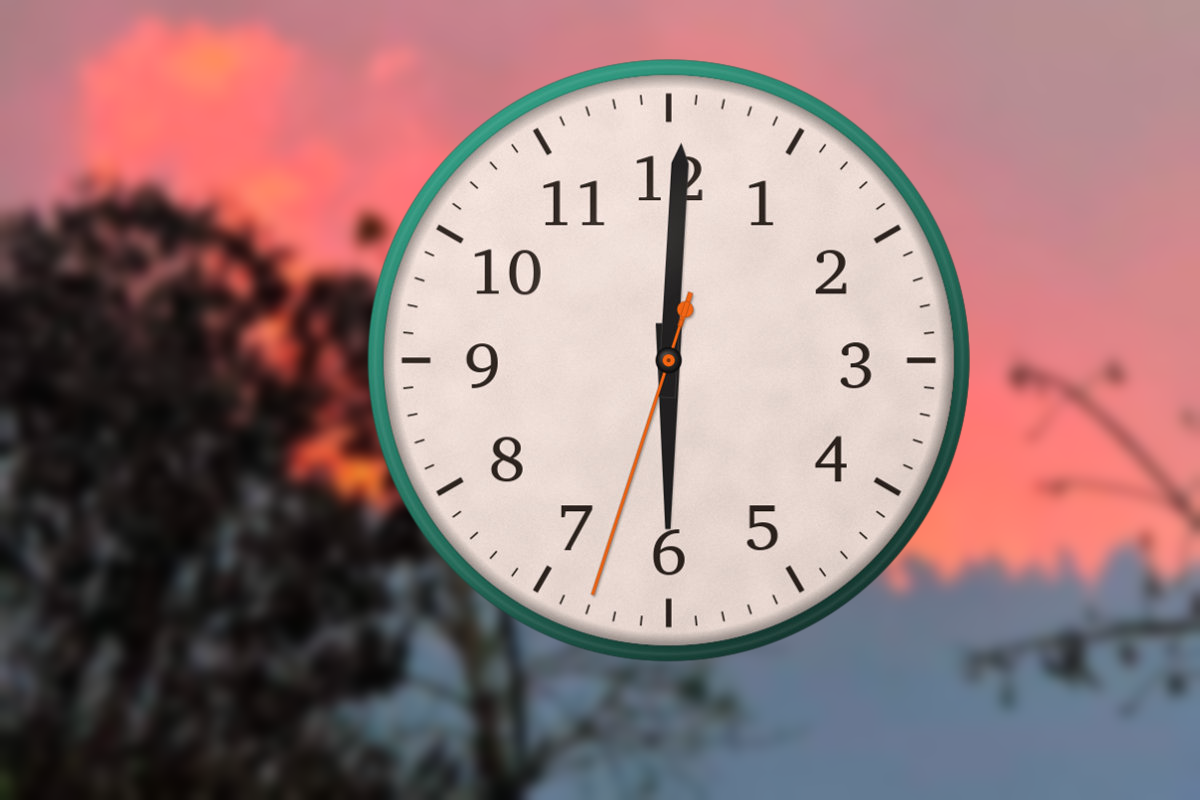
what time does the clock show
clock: 6:00:33
